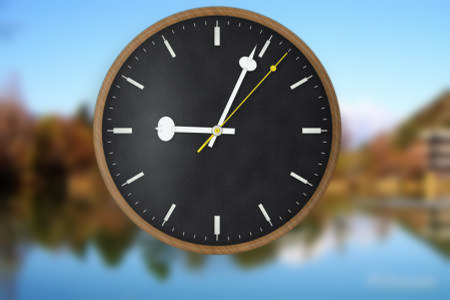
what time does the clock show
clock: 9:04:07
